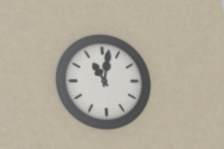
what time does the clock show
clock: 11:02
